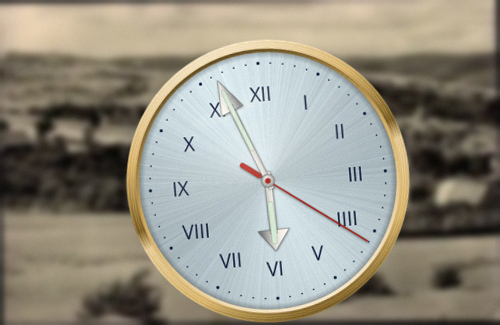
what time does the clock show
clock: 5:56:21
